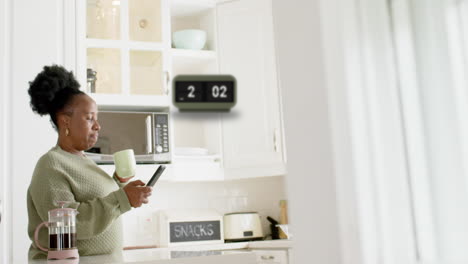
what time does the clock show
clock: 2:02
